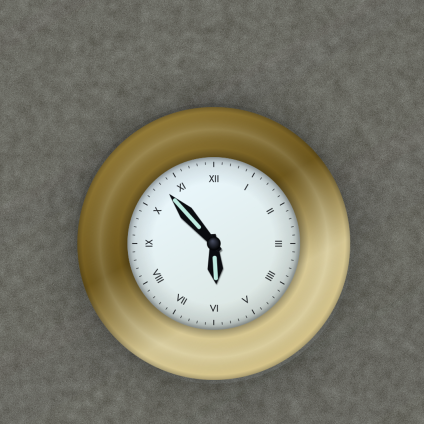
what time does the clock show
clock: 5:53
